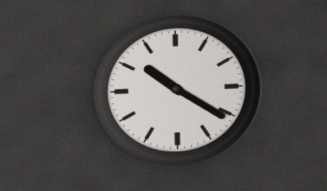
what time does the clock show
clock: 10:21
